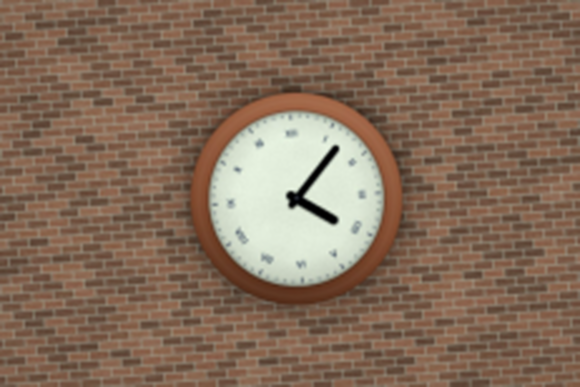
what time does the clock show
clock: 4:07
